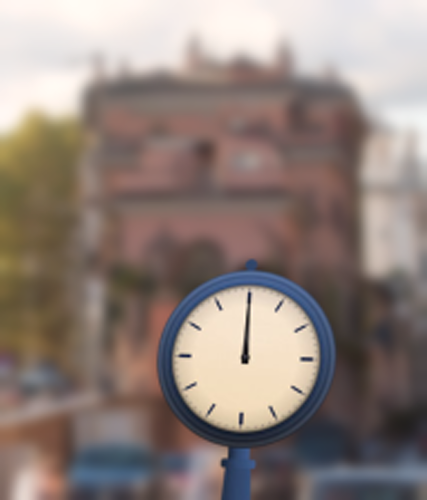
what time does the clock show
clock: 12:00
